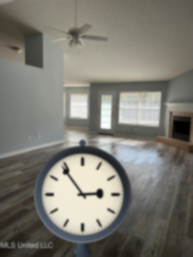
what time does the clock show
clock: 2:54
